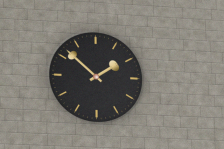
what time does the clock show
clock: 1:52
